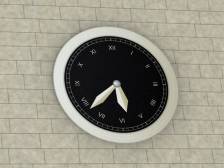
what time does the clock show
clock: 5:38
